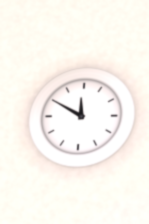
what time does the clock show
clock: 11:50
